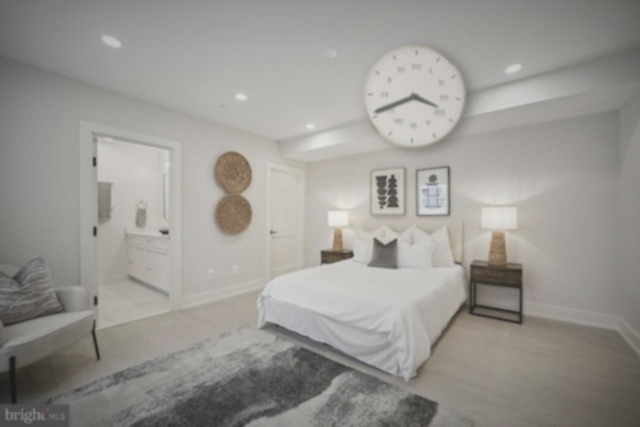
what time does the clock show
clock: 3:41
